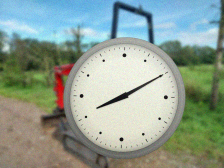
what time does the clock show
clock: 8:10
